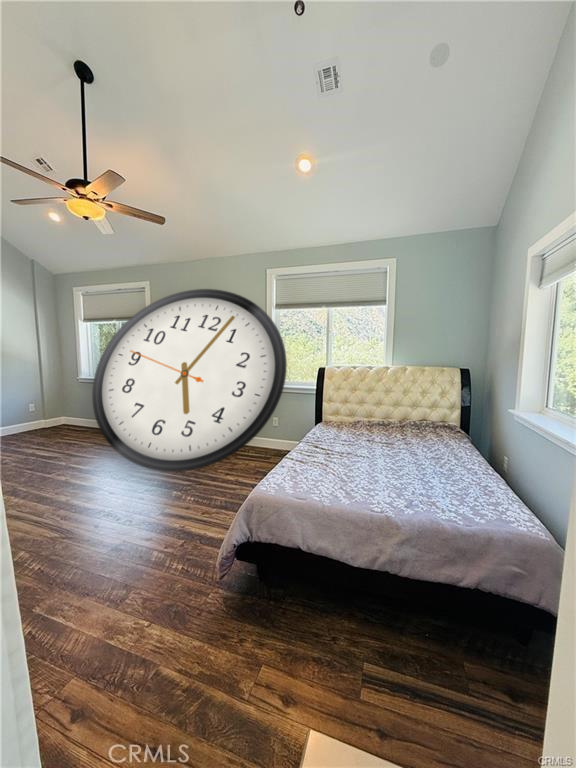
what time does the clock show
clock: 5:02:46
